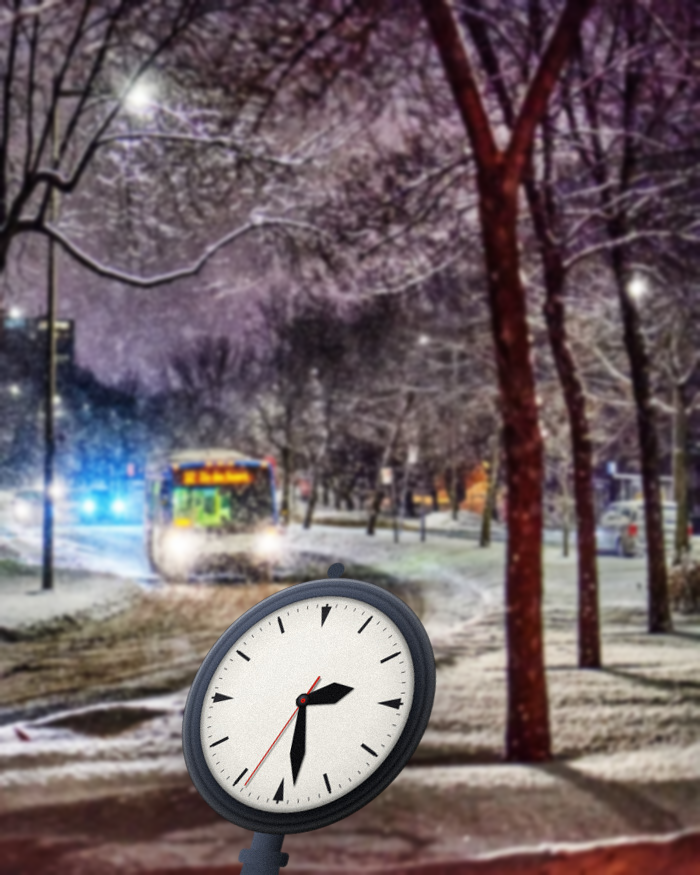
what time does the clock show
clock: 2:28:34
